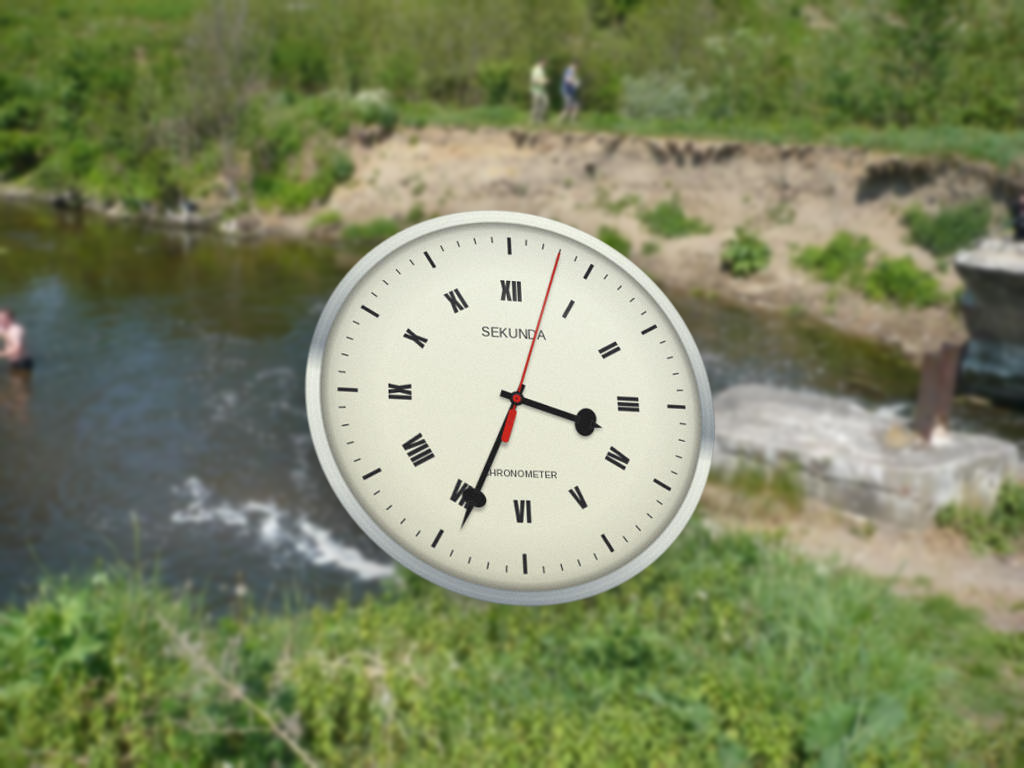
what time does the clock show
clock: 3:34:03
